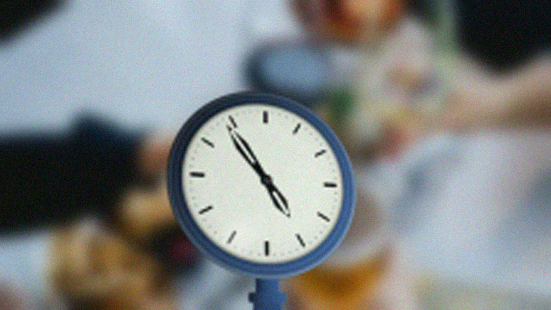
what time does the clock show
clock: 4:54
